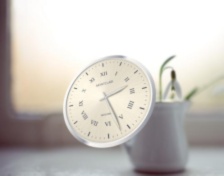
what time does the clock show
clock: 2:27
